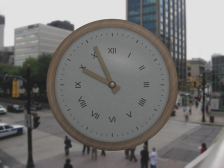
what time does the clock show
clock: 9:56
